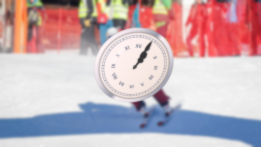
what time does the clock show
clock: 1:04
